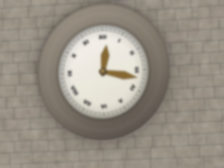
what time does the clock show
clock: 12:17
